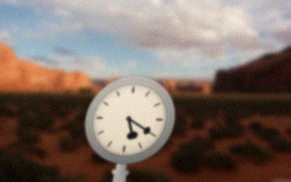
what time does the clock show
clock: 5:20
